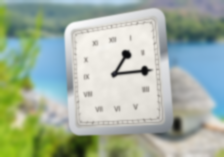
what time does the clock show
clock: 1:15
